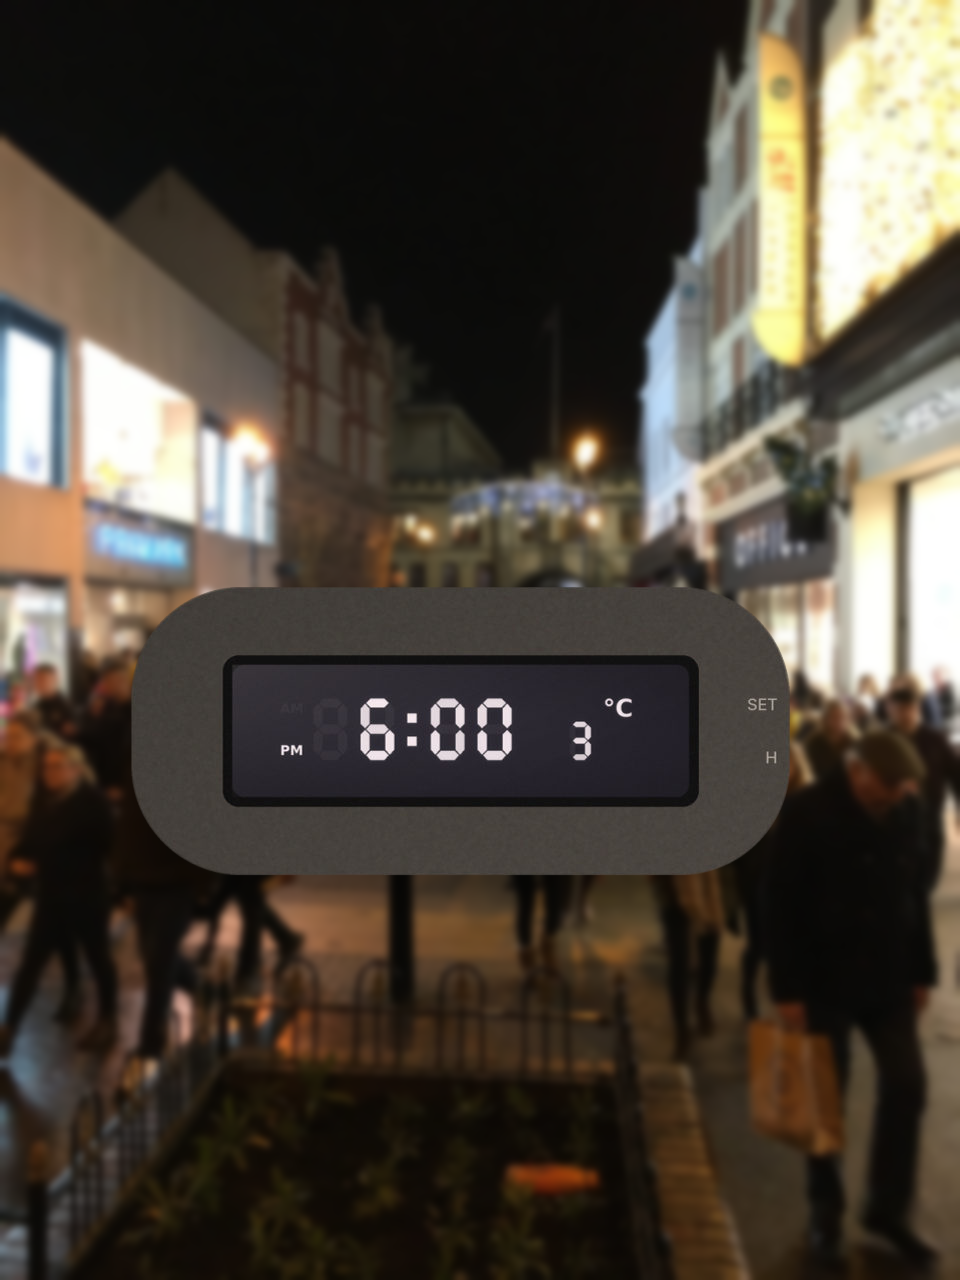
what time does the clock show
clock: 6:00
